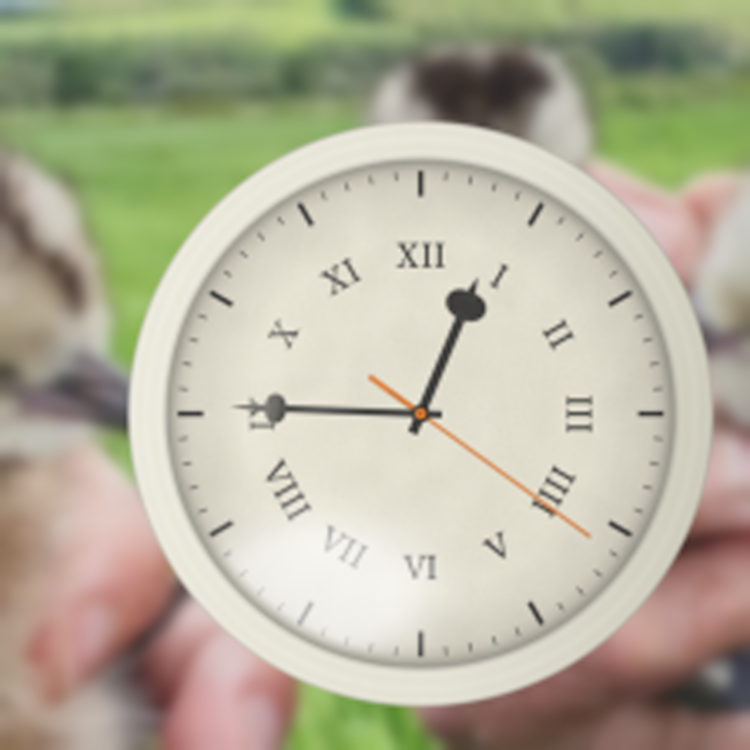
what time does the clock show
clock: 12:45:21
